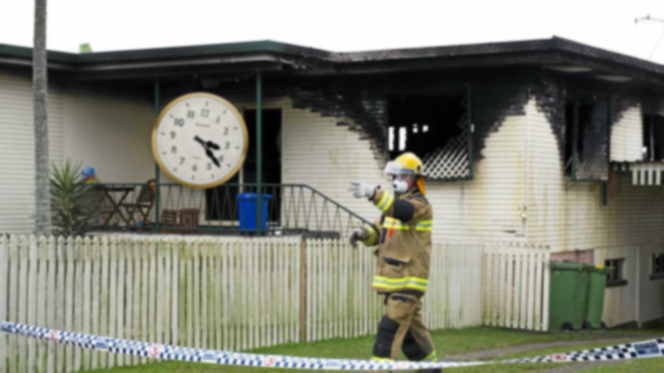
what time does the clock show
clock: 3:22
